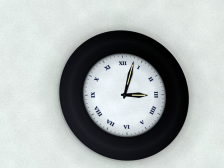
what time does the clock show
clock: 3:03
